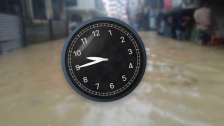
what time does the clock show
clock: 9:45
